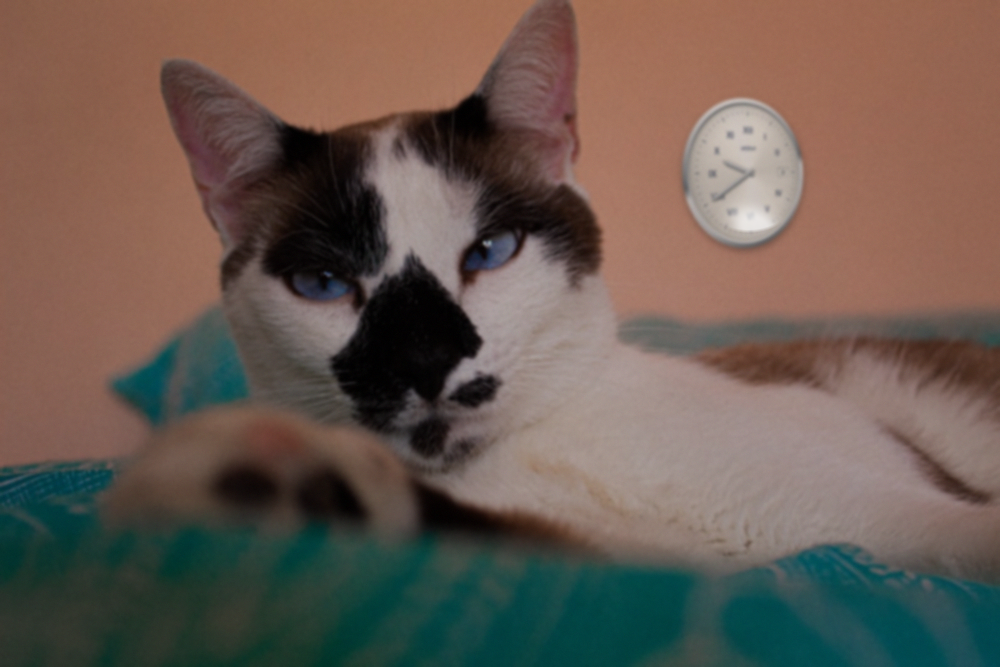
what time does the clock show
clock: 9:40
